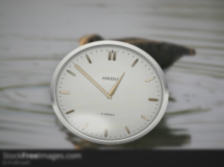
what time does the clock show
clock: 12:52
